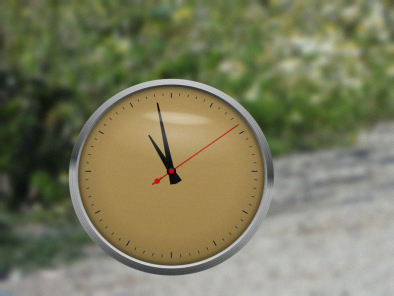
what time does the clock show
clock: 10:58:09
